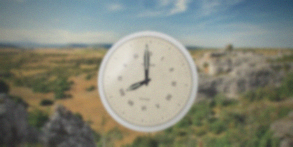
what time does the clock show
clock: 7:59
